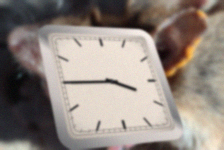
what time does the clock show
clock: 3:45
